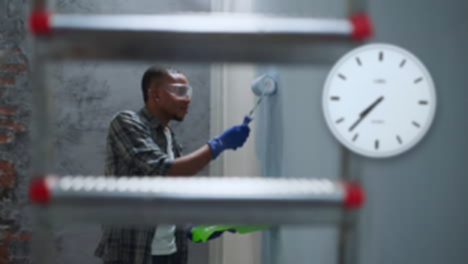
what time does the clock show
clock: 7:37
